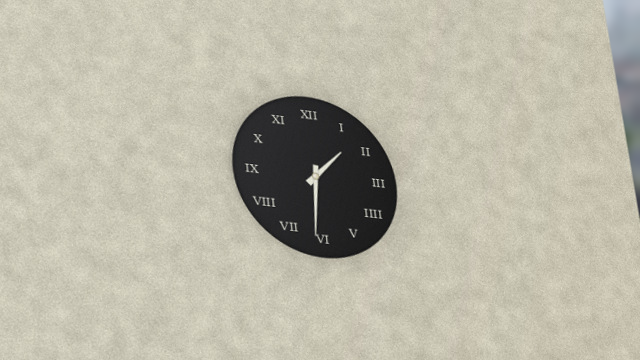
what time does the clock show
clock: 1:31
